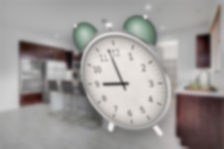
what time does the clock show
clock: 8:58
